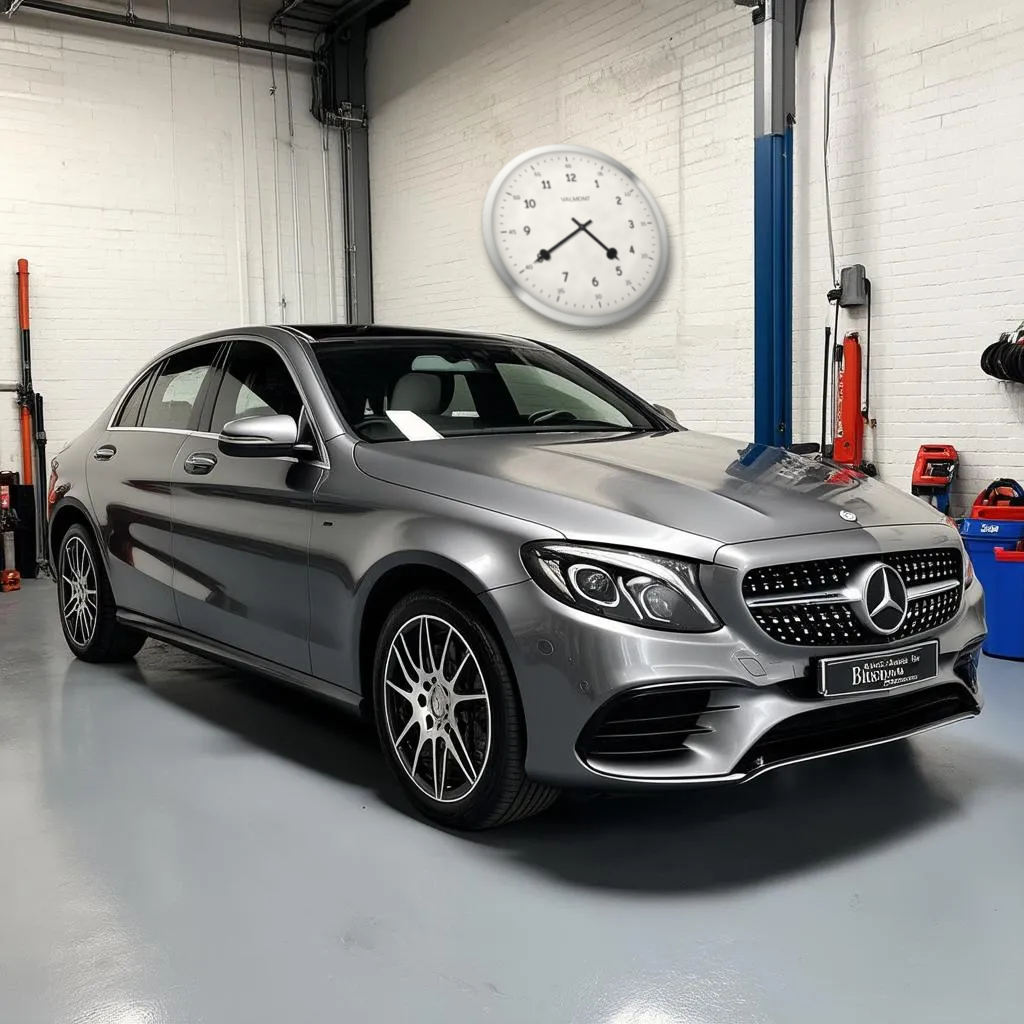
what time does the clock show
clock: 4:40
